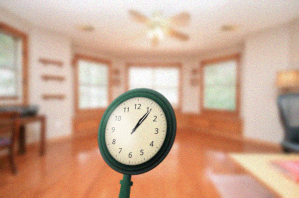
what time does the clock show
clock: 1:06
